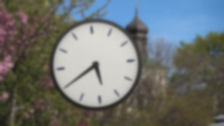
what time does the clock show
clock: 5:40
